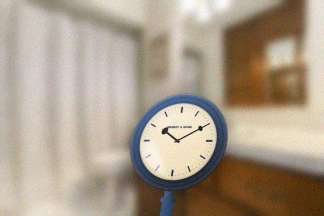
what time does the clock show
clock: 10:10
